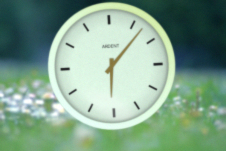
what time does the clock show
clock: 6:07
